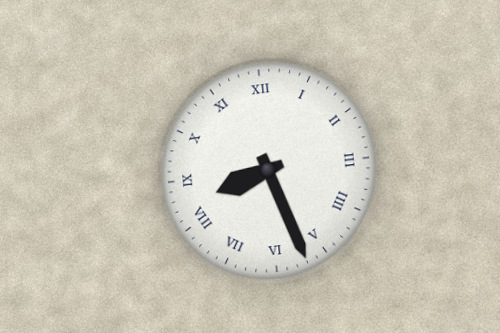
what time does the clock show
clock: 8:27
